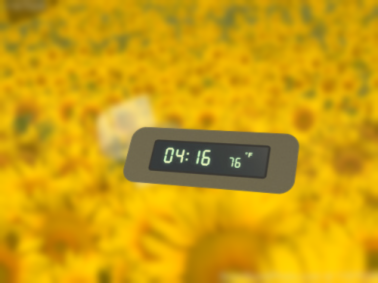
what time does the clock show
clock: 4:16
